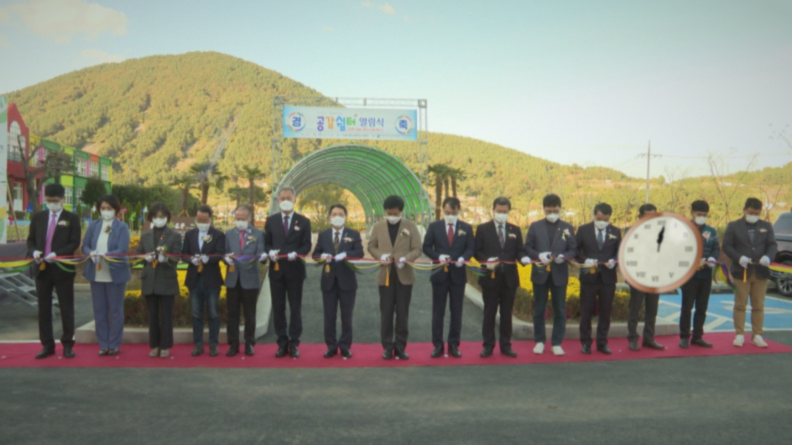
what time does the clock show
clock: 12:01
